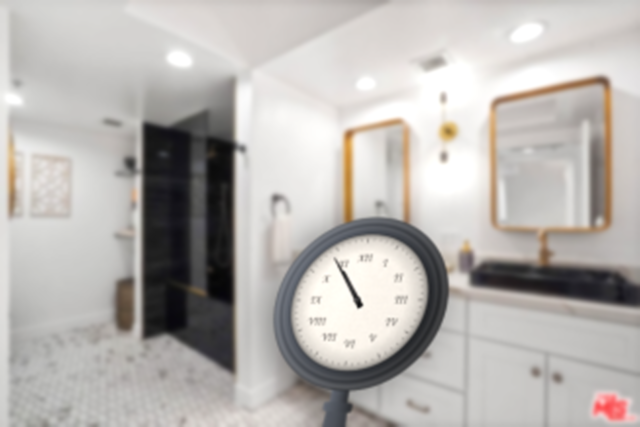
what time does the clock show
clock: 10:54
